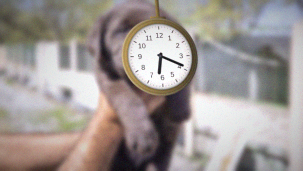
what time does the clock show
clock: 6:19
